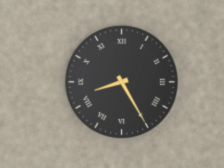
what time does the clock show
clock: 8:25
